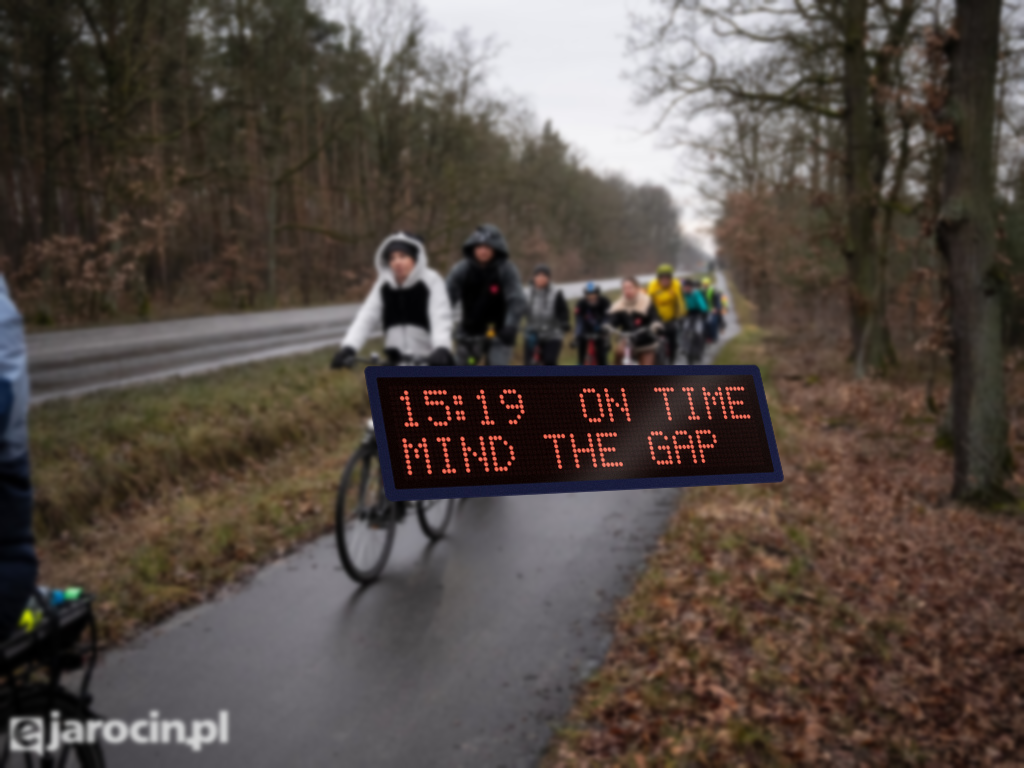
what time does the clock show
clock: 15:19
